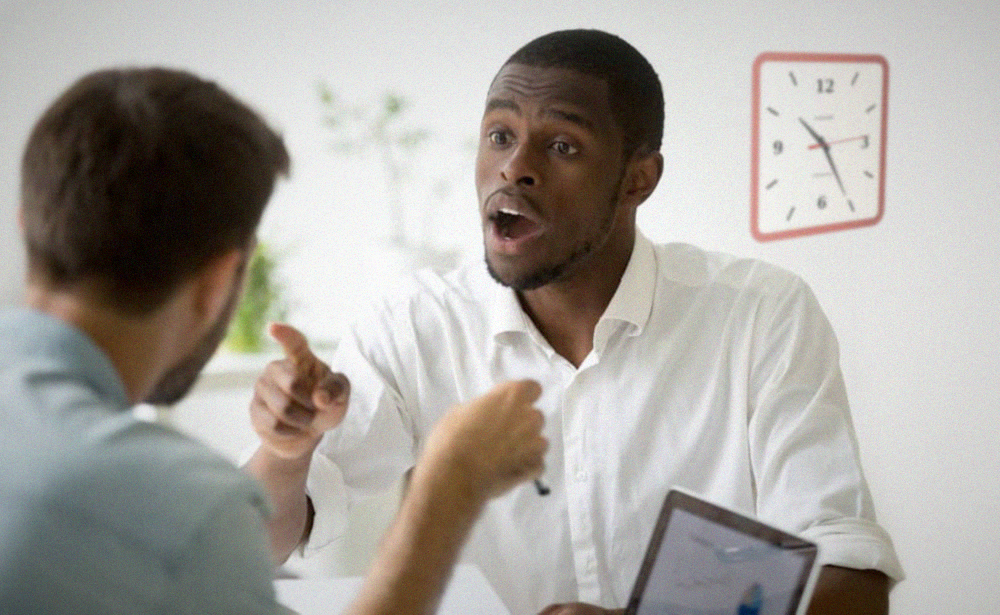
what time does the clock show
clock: 10:25:14
